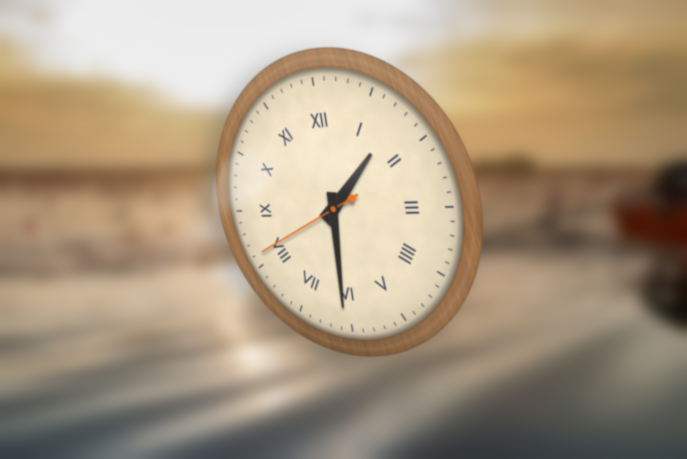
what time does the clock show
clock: 1:30:41
